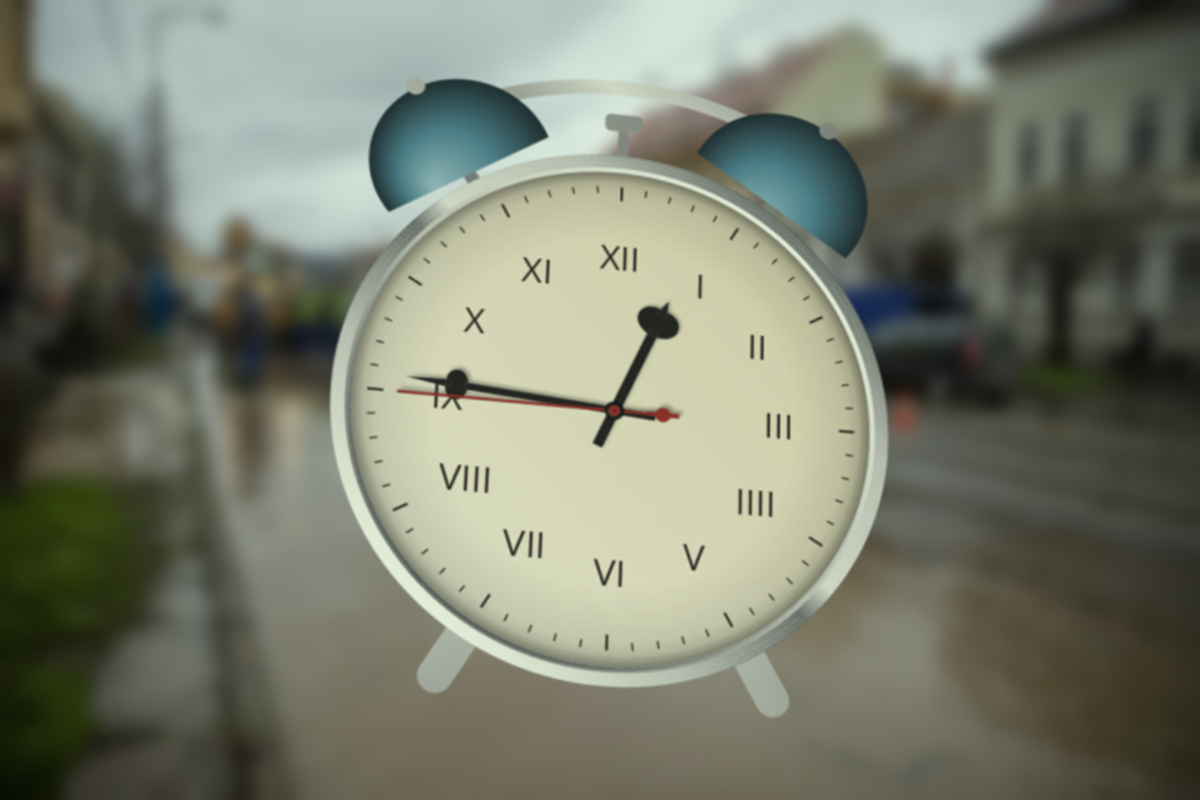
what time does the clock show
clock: 12:45:45
